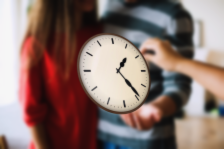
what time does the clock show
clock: 1:24
